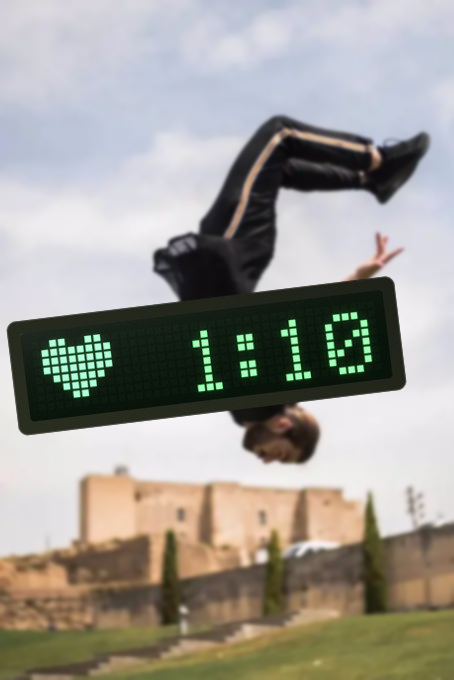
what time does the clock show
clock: 1:10
